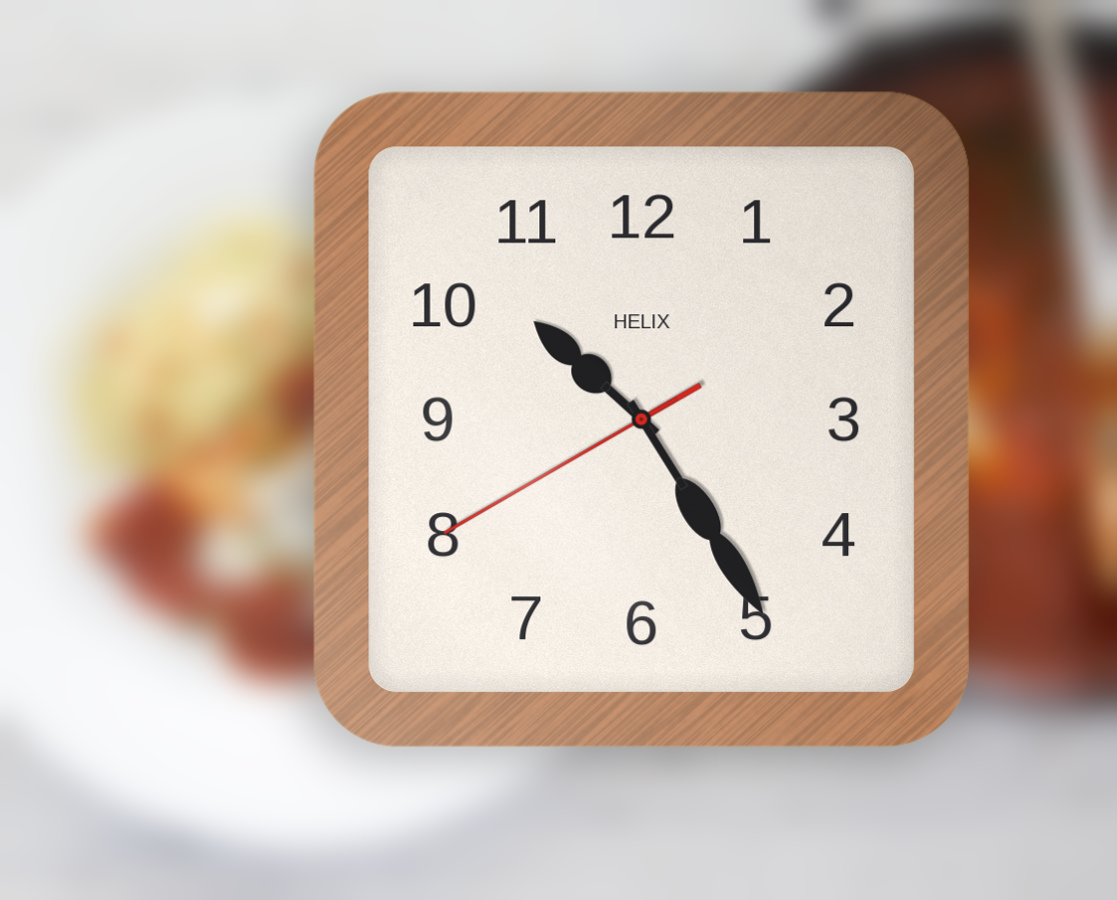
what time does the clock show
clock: 10:24:40
